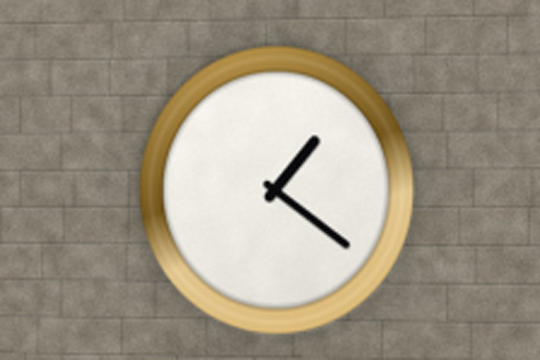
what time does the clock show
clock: 1:21
